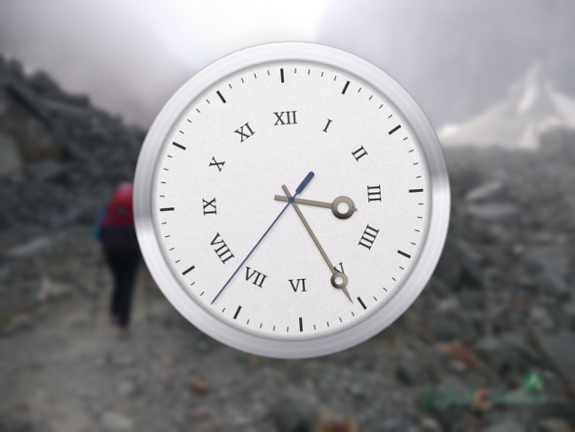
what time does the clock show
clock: 3:25:37
